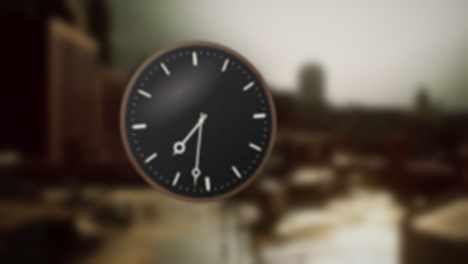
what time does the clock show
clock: 7:32
